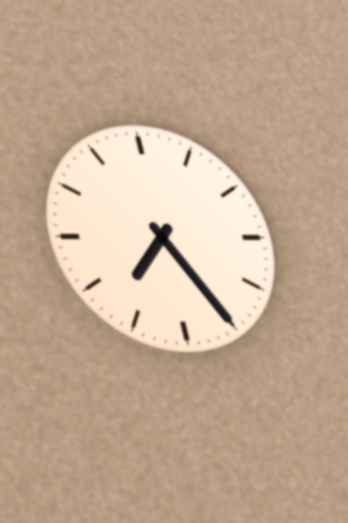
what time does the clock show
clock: 7:25
